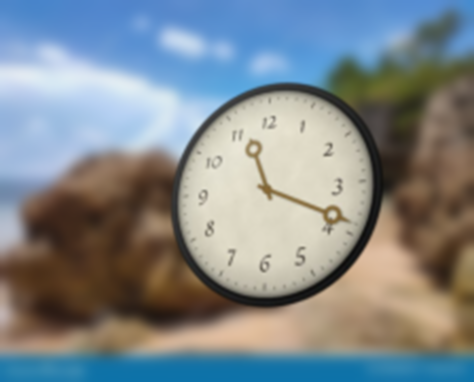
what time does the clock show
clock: 11:19
